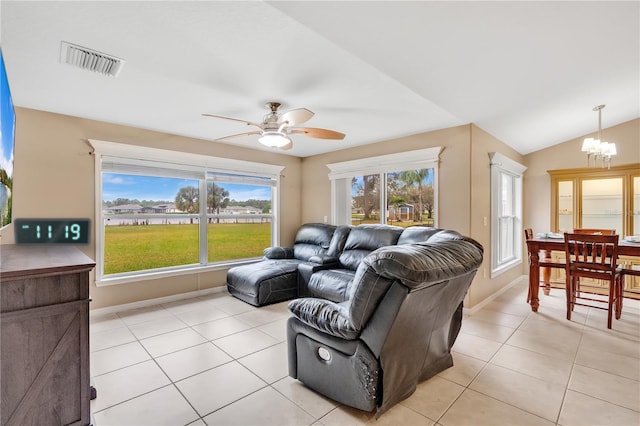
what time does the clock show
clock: 11:19
